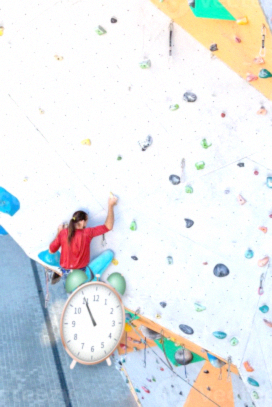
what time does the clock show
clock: 10:55
